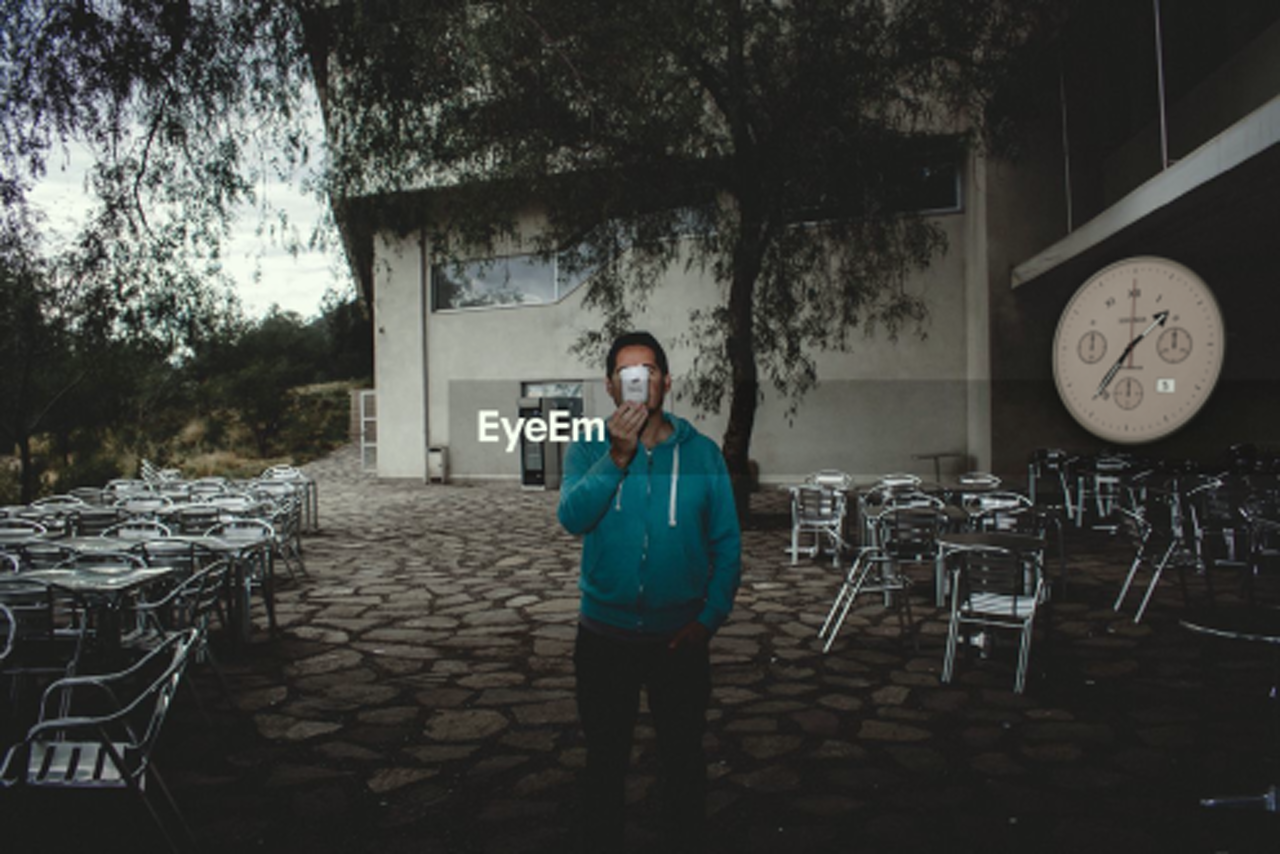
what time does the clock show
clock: 1:36
